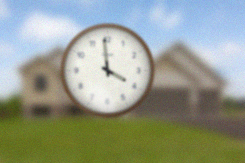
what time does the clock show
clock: 3:59
